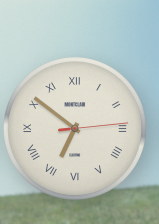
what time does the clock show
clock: 6:51:14
